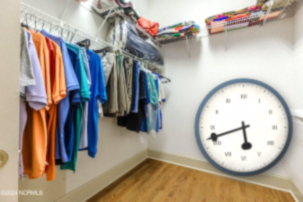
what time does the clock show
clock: 5:42
